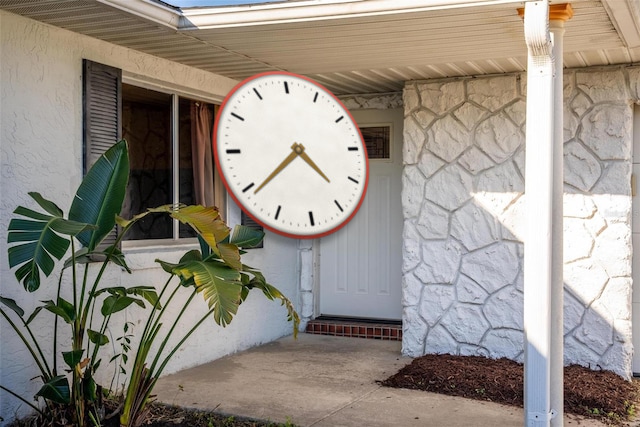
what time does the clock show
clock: 4:39
